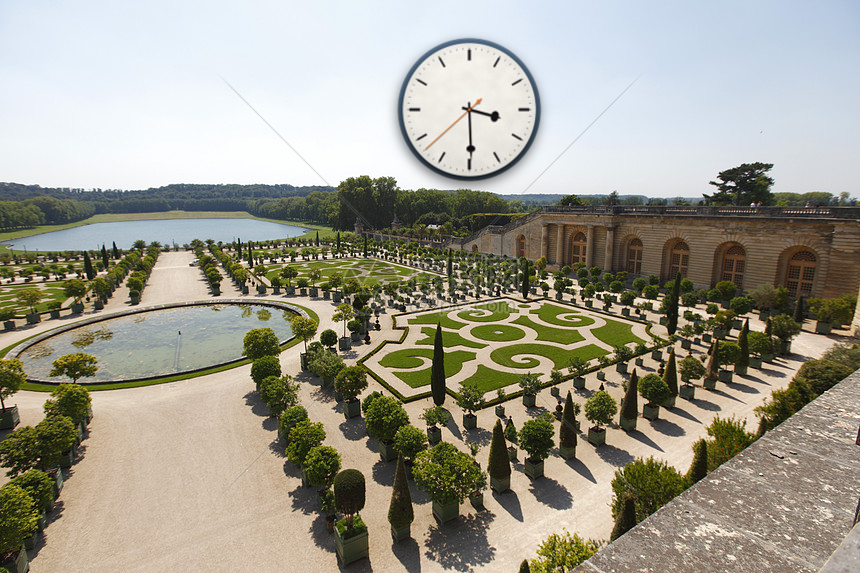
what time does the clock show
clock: 3:29:38
